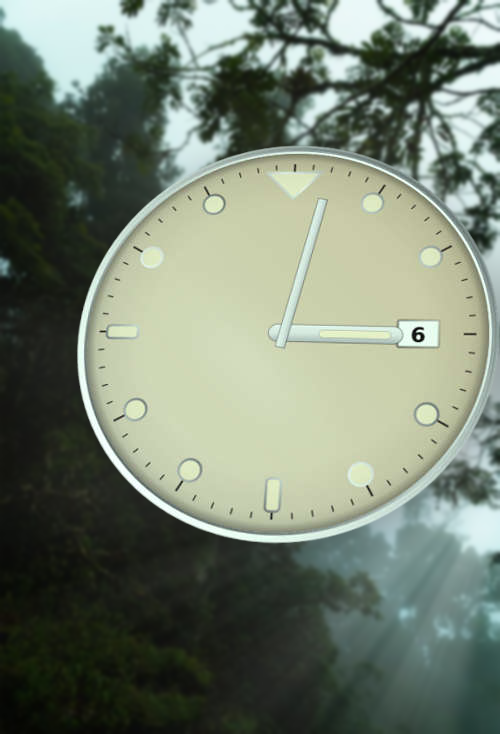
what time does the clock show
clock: 3:02
